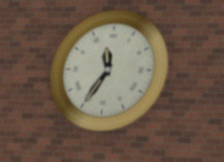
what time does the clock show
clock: 11:35
